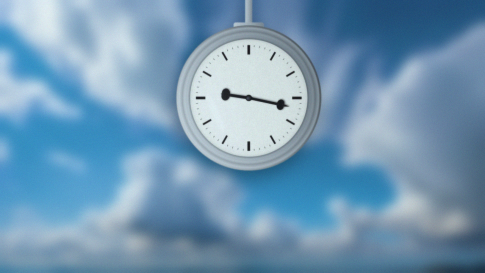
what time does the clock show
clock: 9:17
